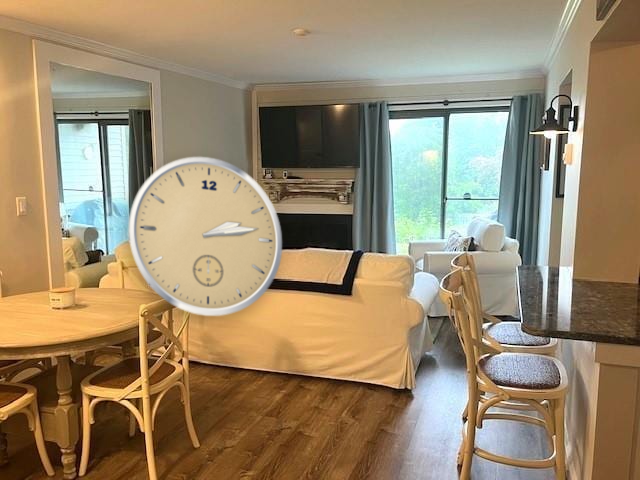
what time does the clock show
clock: 2:13
